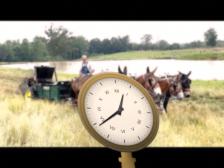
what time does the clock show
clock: 12:39
